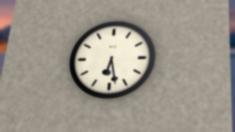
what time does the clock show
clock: 6:28
